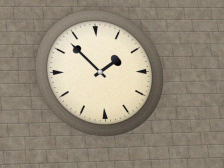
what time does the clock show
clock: 1:53
